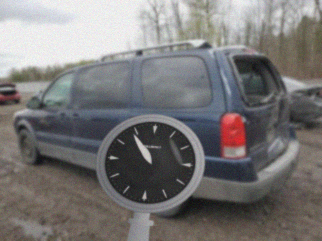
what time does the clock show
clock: 10:54
